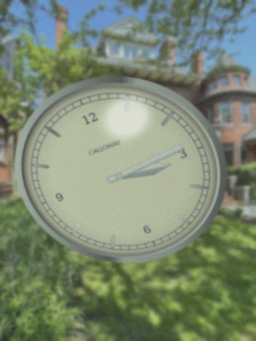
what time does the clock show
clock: 3:14
